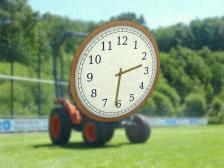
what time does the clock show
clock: 2:31
